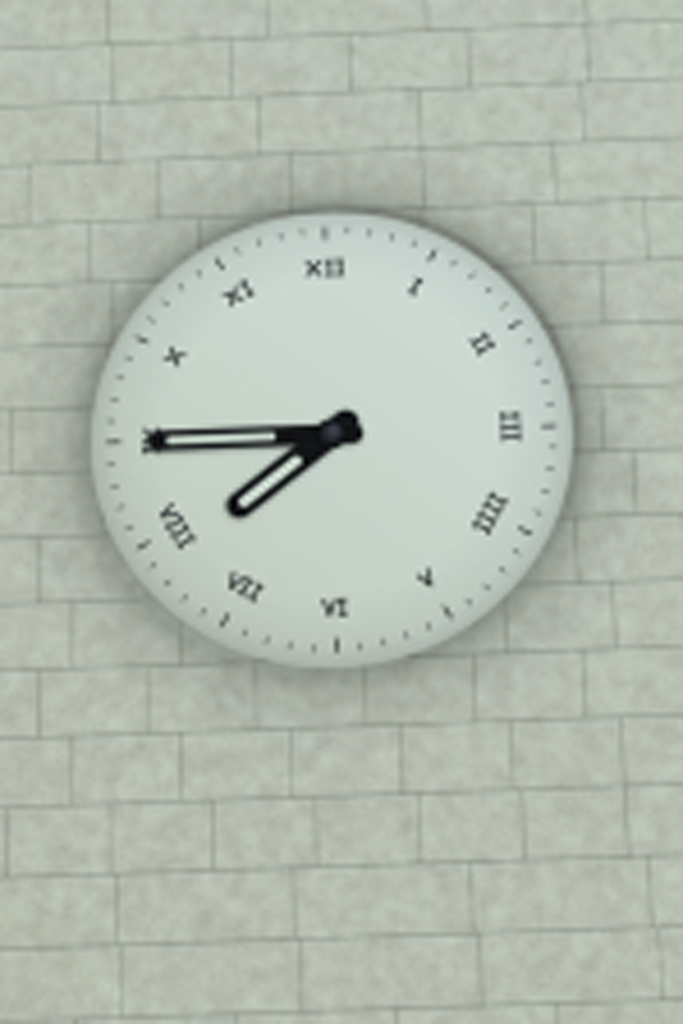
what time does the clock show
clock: 7:45
